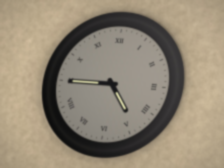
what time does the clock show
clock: 4:45
